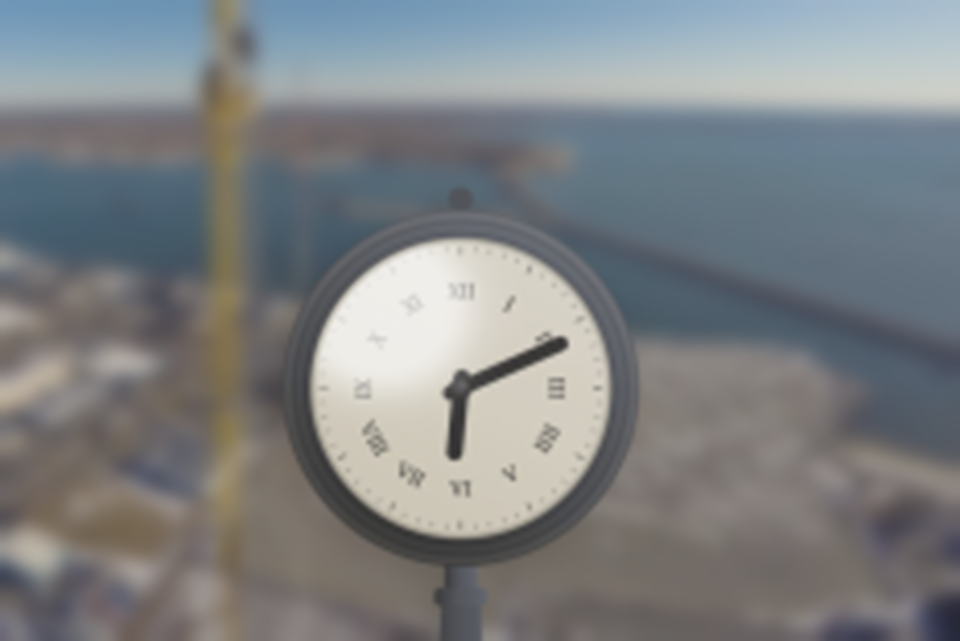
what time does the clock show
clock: 6:11
